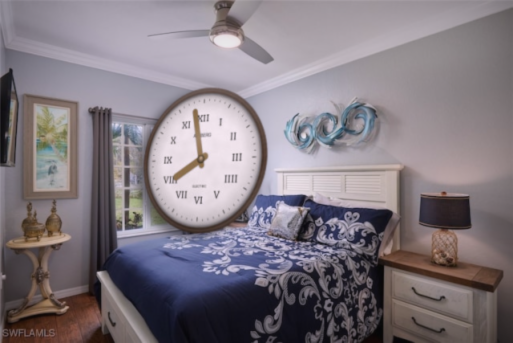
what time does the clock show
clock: 7:58
